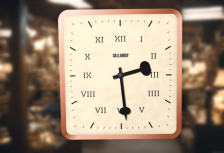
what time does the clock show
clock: 2:29
